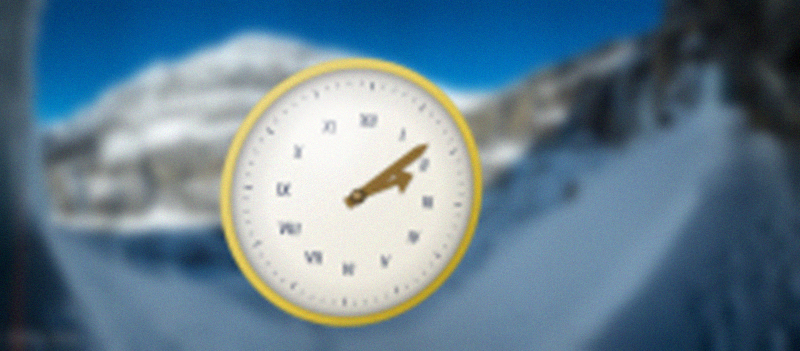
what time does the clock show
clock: 2:08
